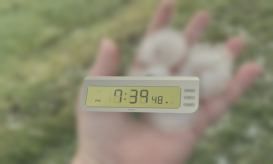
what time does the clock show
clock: 7:39:48
